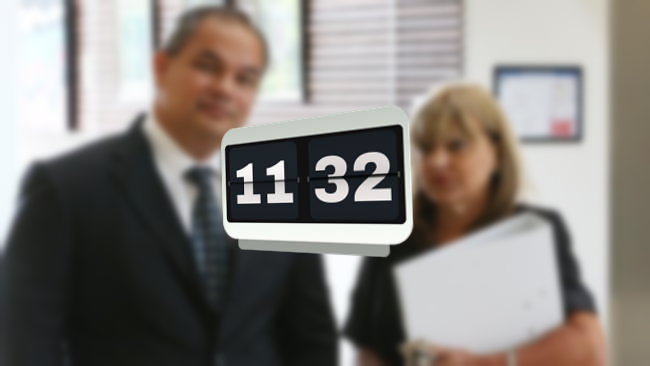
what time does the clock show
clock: 11:32
